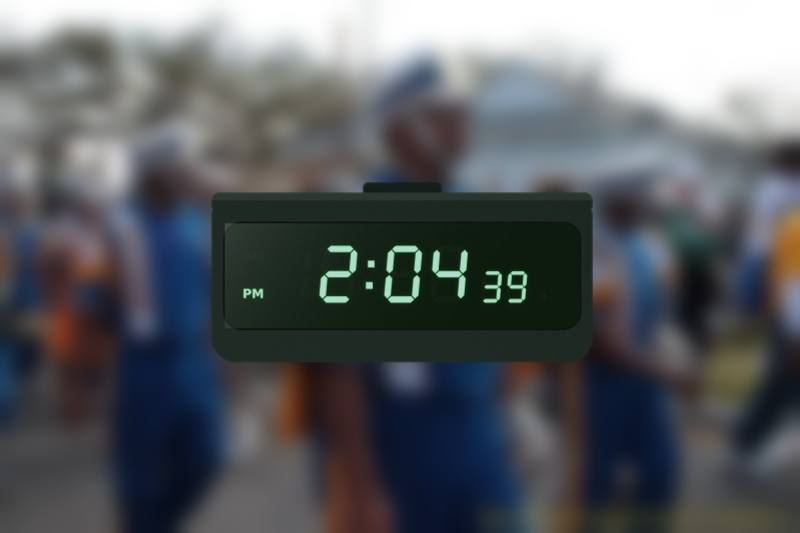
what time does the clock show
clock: 2:04:39
